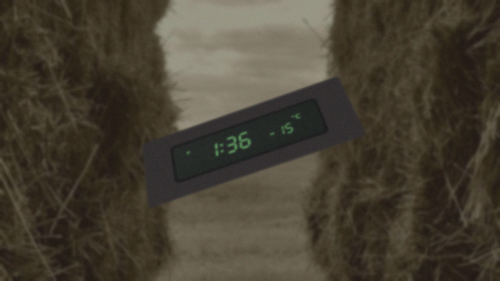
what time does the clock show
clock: 1:36
